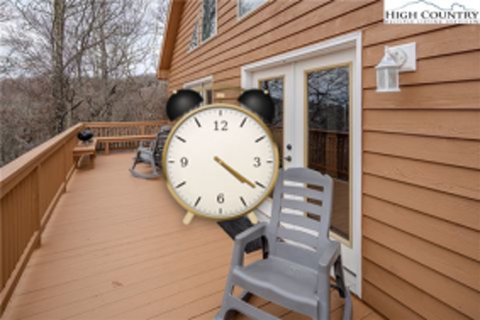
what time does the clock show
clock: 4:21
